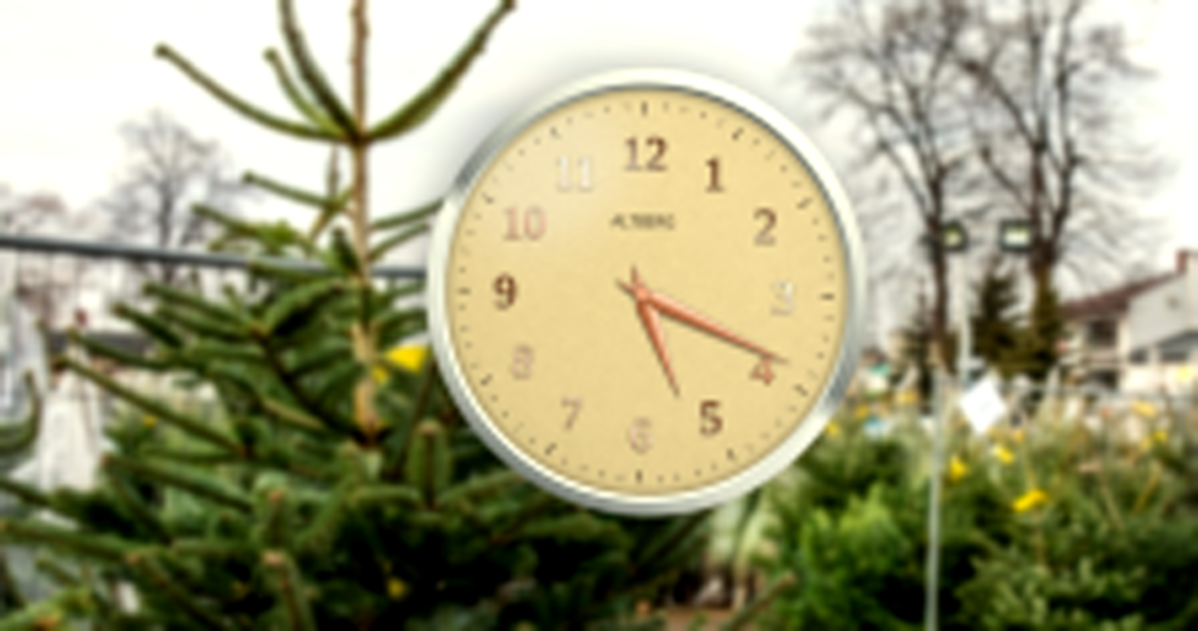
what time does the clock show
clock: 5:19
